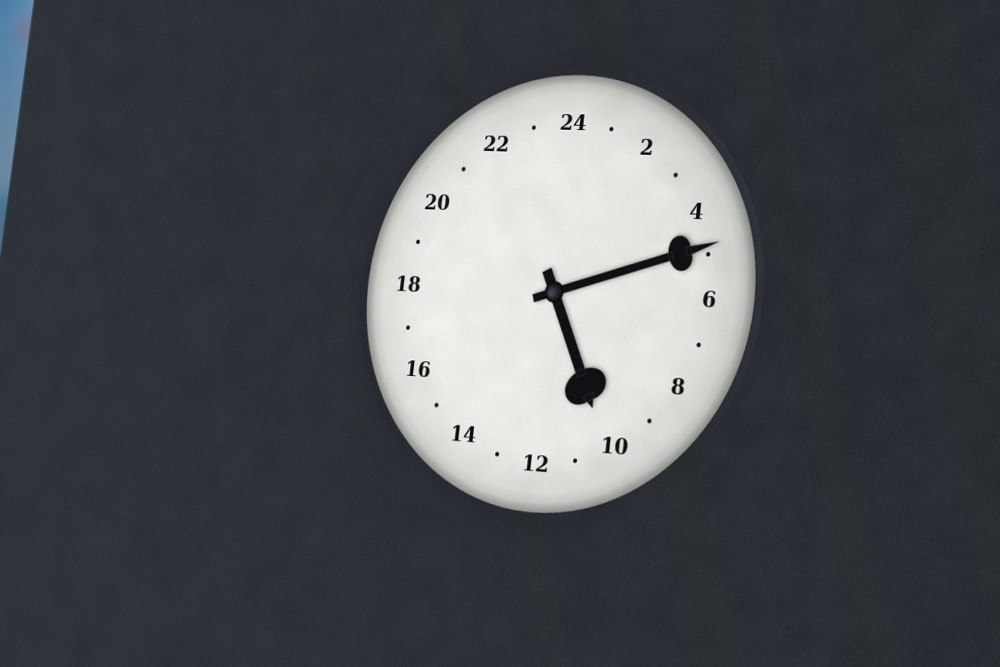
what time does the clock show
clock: 10:12
